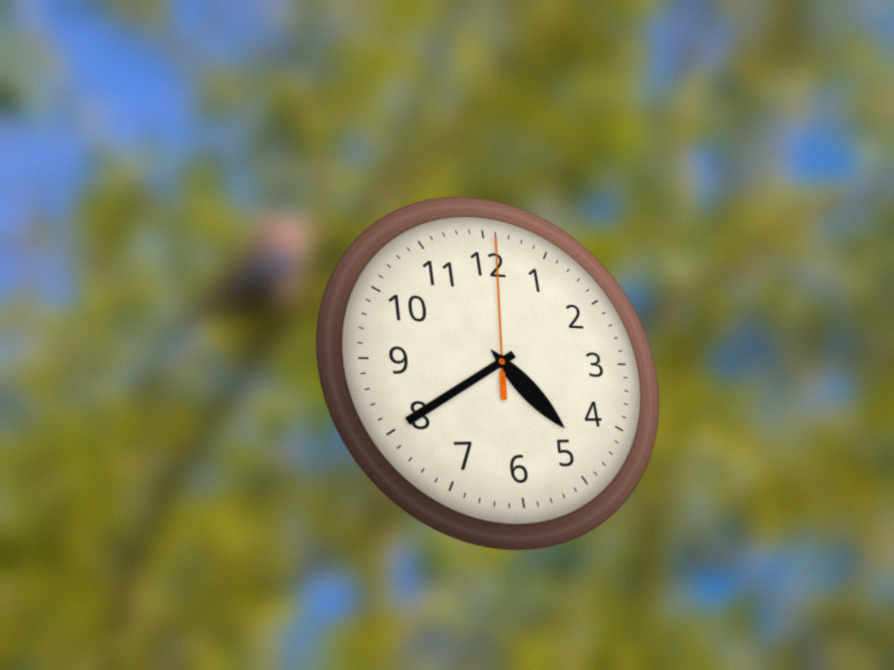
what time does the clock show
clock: 4:40:01
